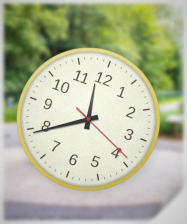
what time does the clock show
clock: 11:39:19
